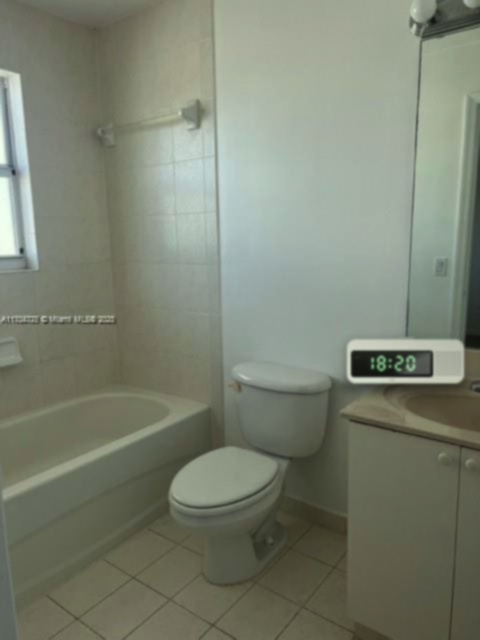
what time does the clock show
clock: 18:20
